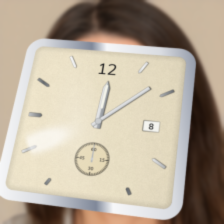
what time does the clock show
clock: 12:08
